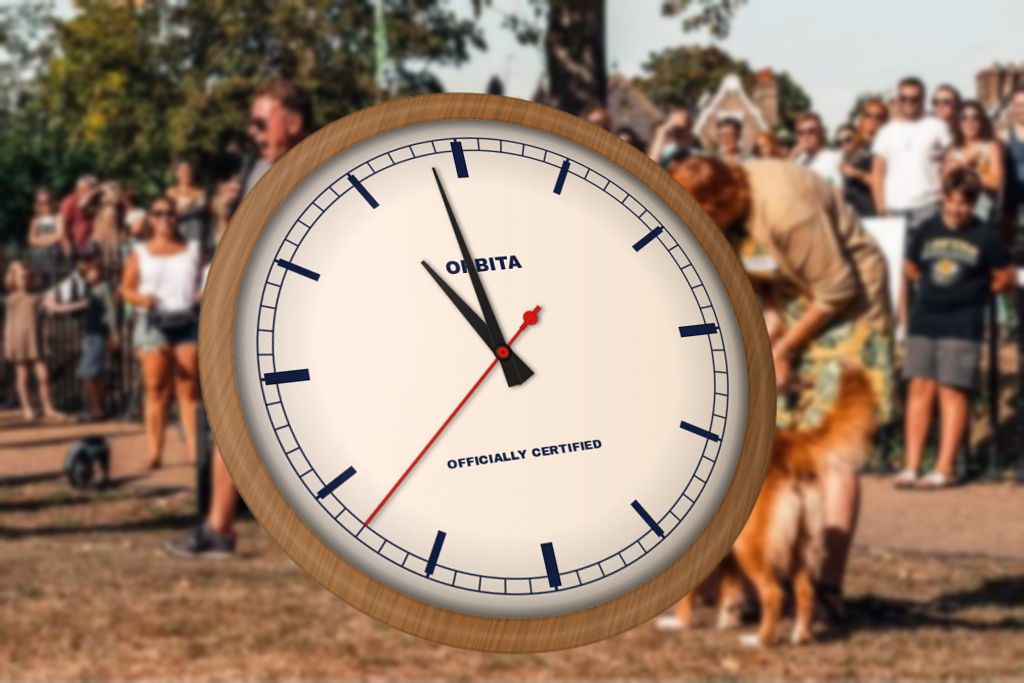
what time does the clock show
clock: 10:58:38
